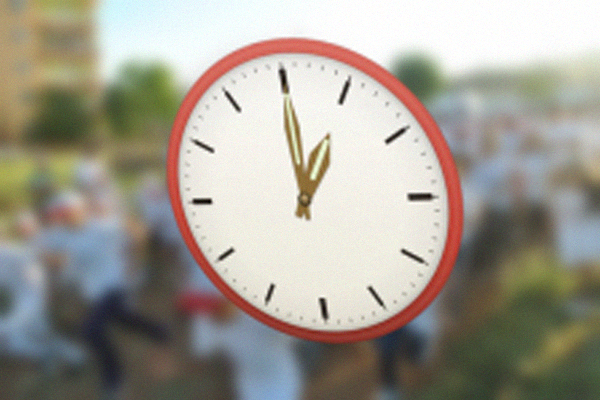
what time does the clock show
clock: 1:00
